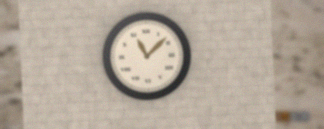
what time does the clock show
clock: 11:08
